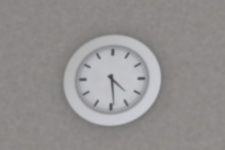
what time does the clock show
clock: 4:29
